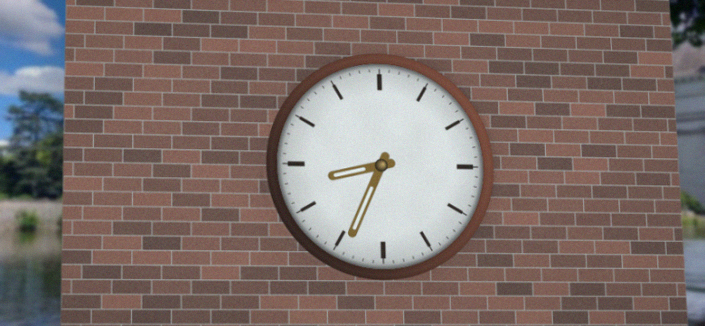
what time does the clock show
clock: 8:34
